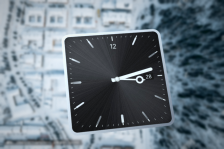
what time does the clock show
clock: 3:13
